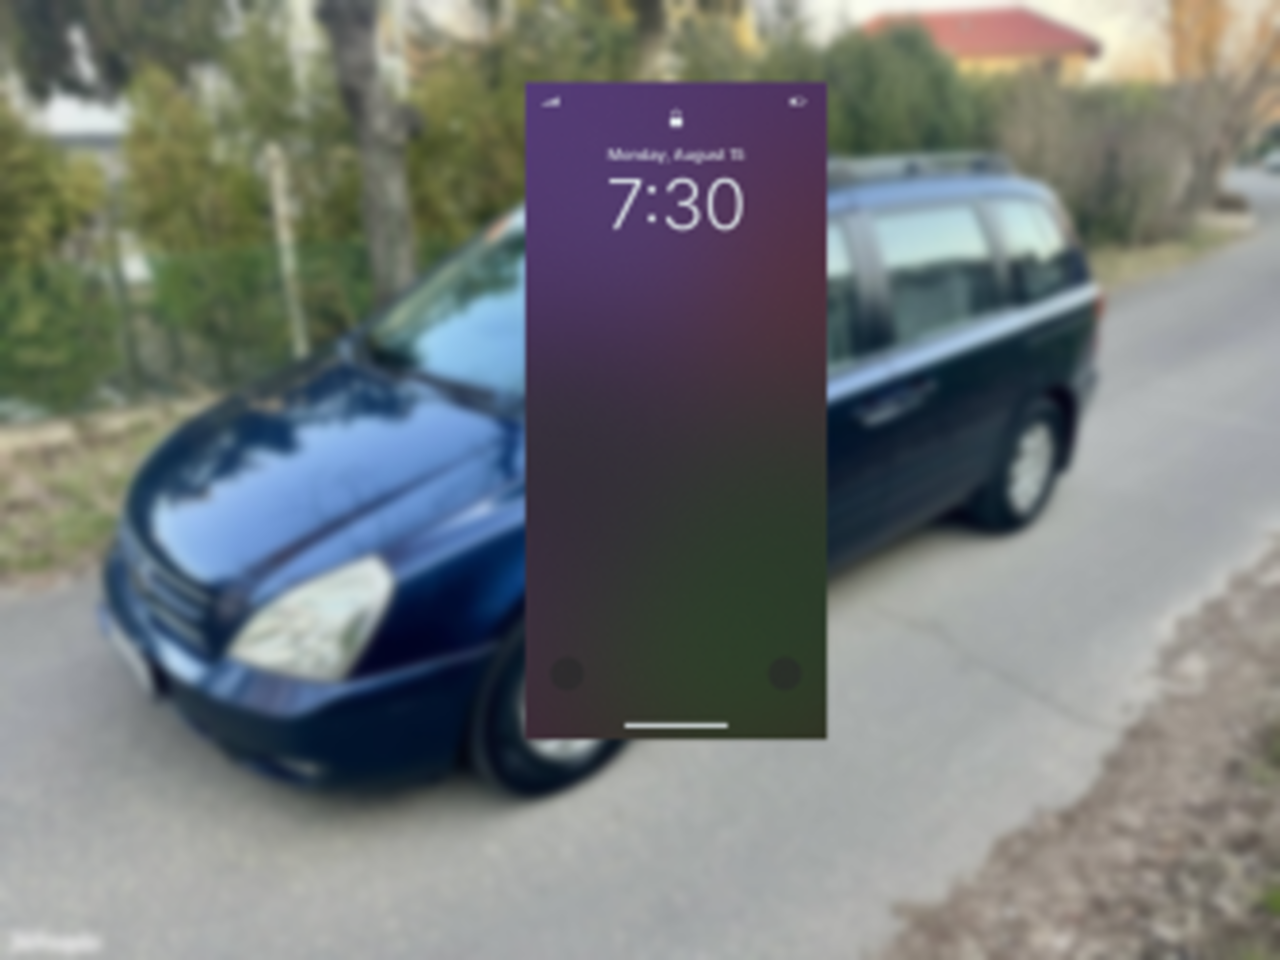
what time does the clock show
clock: 7:30
